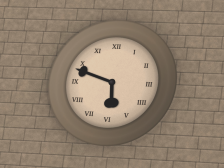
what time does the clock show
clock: 5:48
